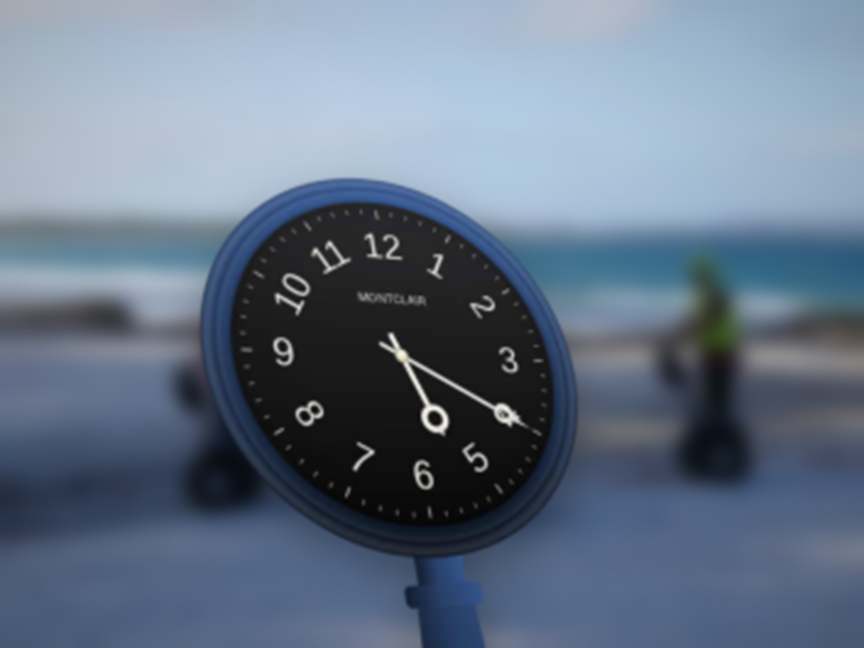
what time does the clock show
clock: 5:20
